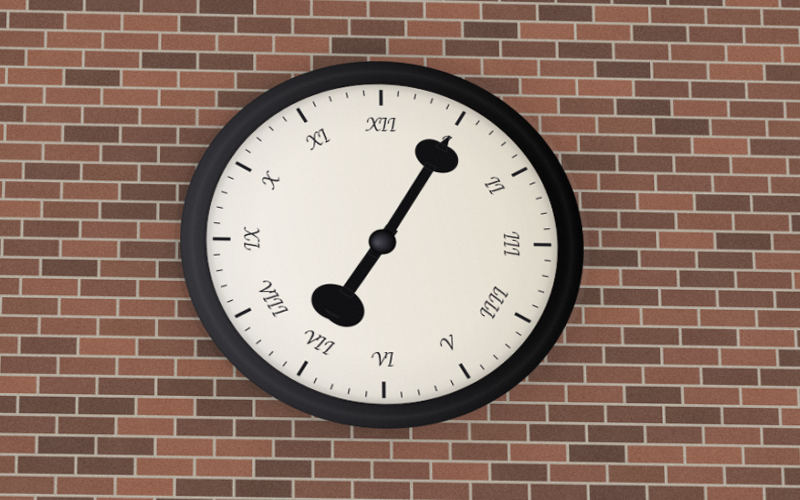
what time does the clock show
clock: 7:05
